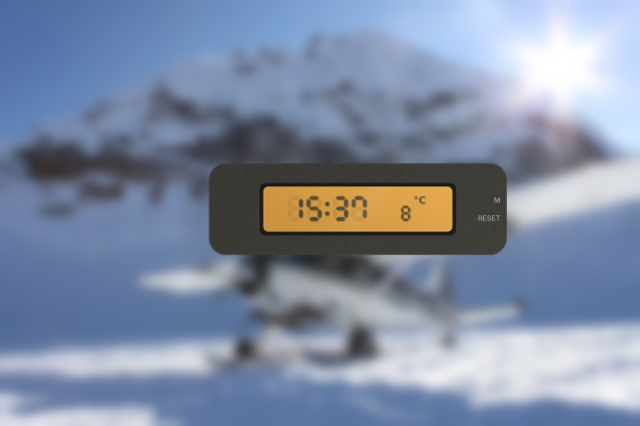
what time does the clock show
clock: 15:37
